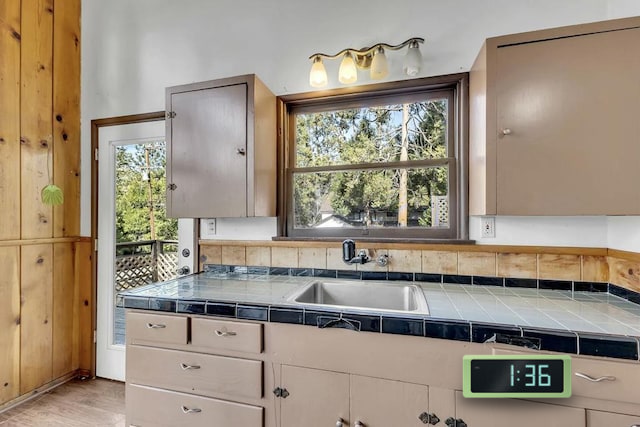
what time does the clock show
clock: 1:36
